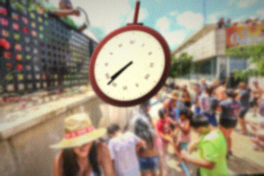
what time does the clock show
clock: 7:37
